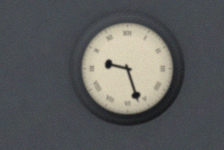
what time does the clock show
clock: 9:27
